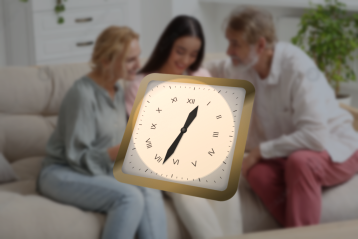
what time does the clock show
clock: 12:33
